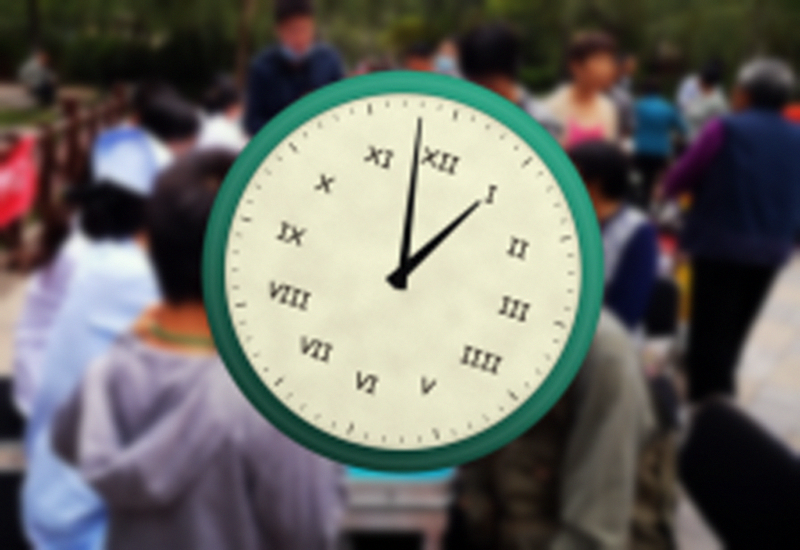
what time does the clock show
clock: 12:58
